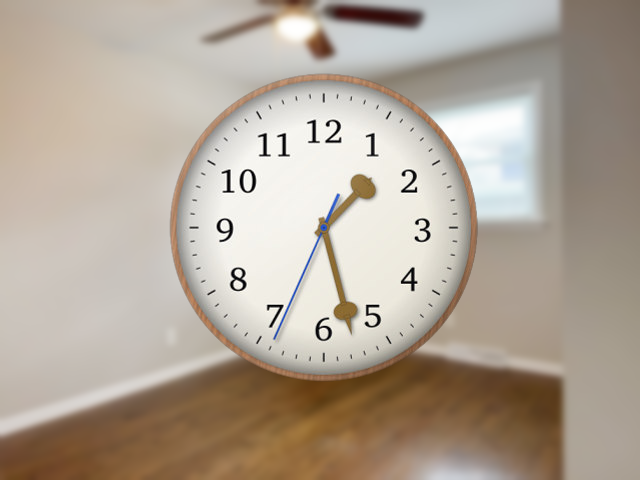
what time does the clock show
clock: 1:27:34
